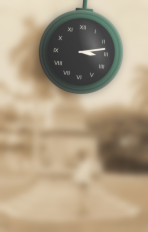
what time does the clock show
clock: 3:13
